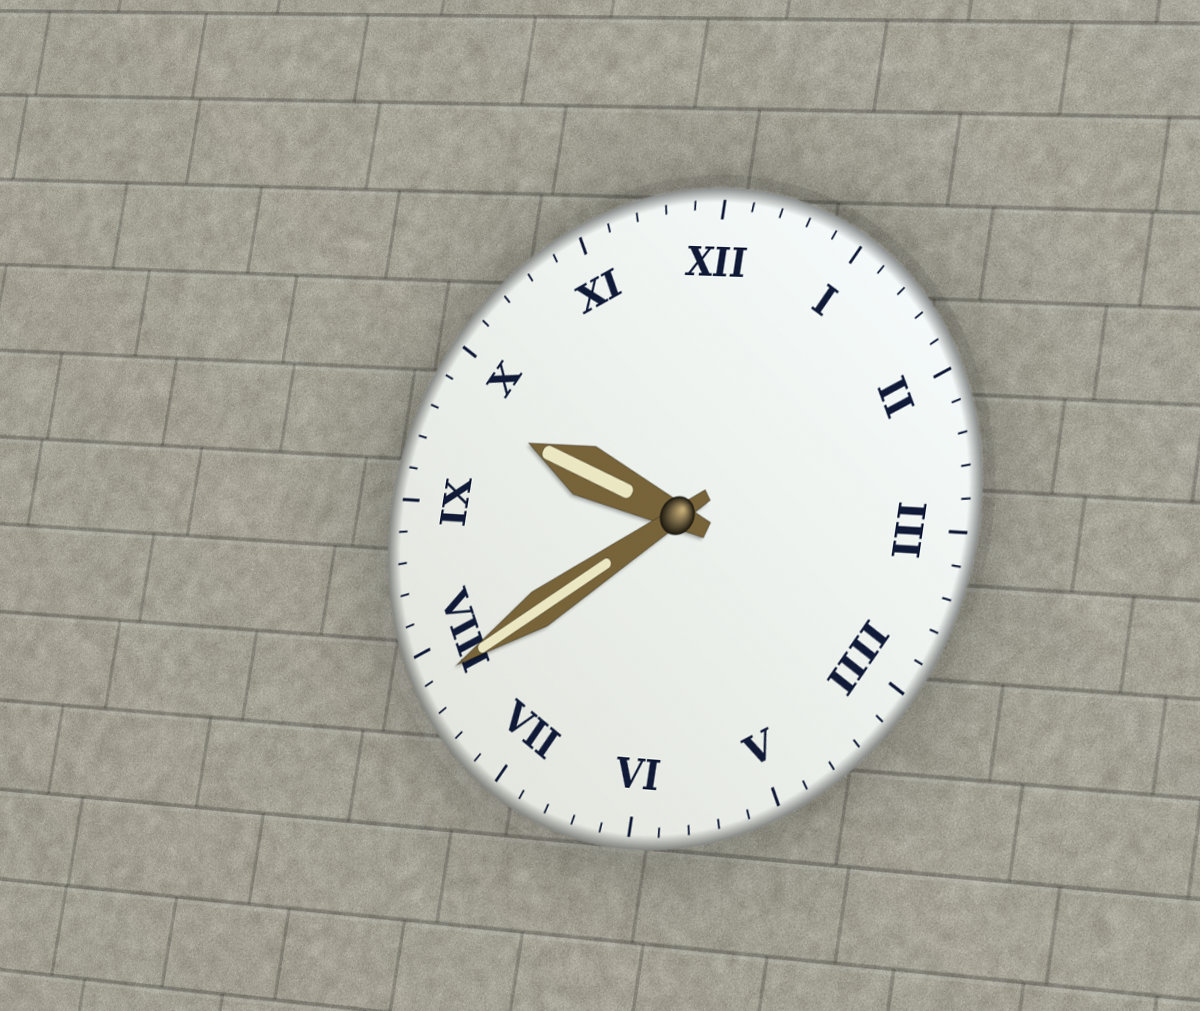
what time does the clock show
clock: 9:39
